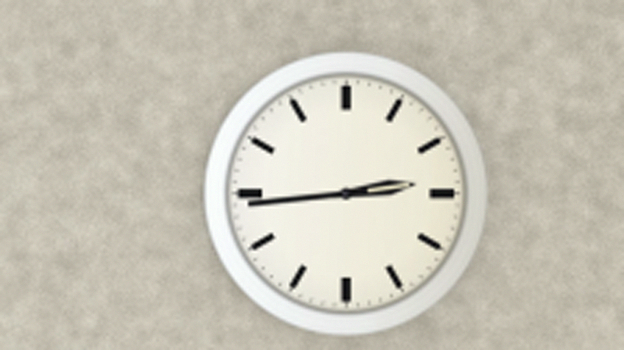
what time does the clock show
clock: 2:44
